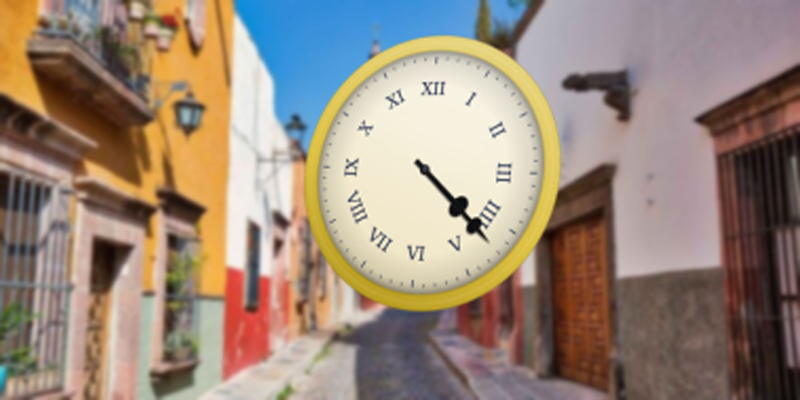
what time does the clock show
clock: 4:22
